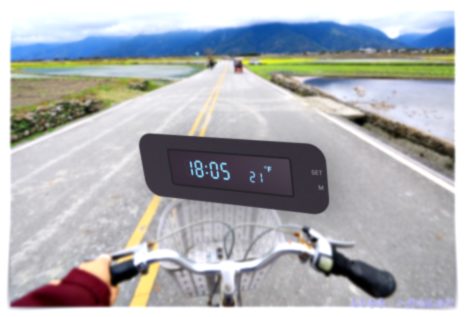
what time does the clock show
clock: 18:05
